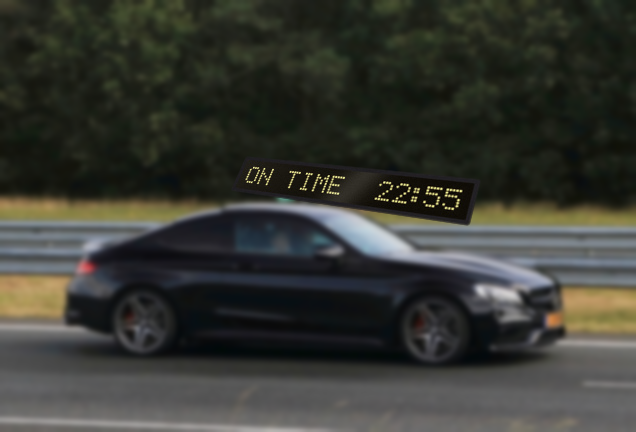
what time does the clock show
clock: 22:55
